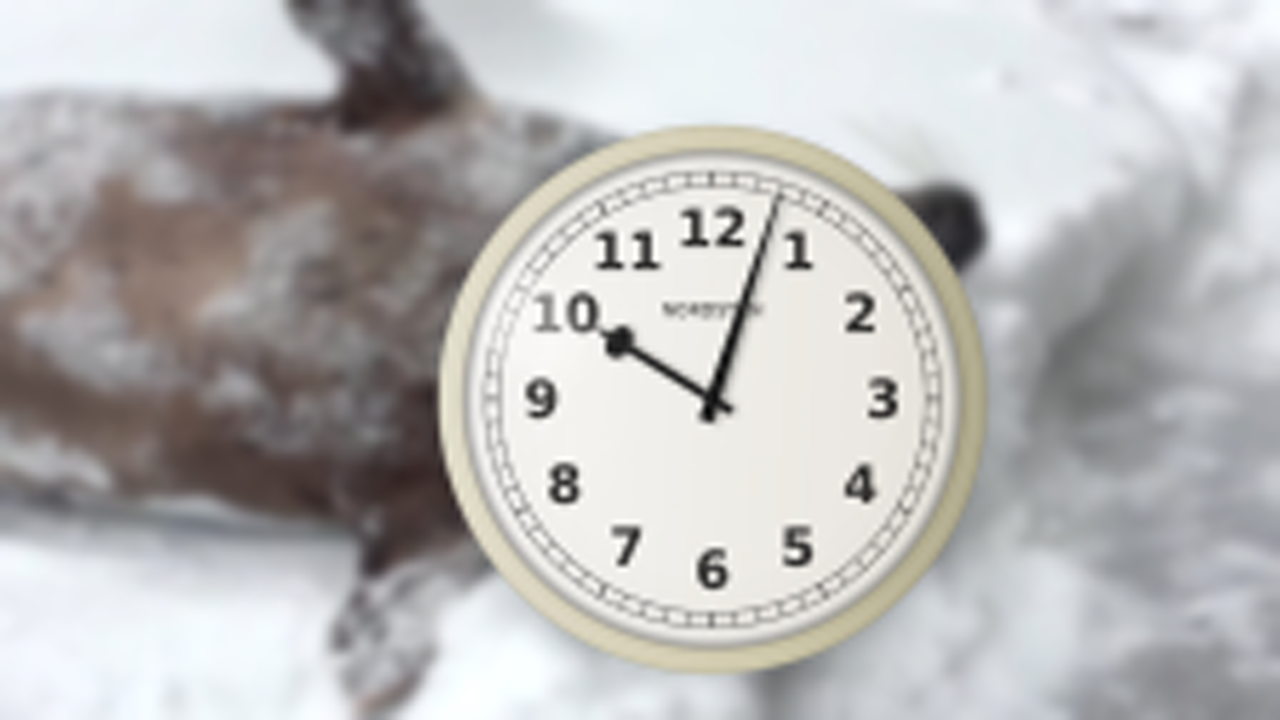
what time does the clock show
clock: 10:03
